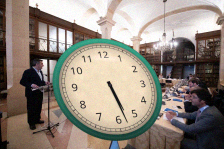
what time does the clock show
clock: 5:28
